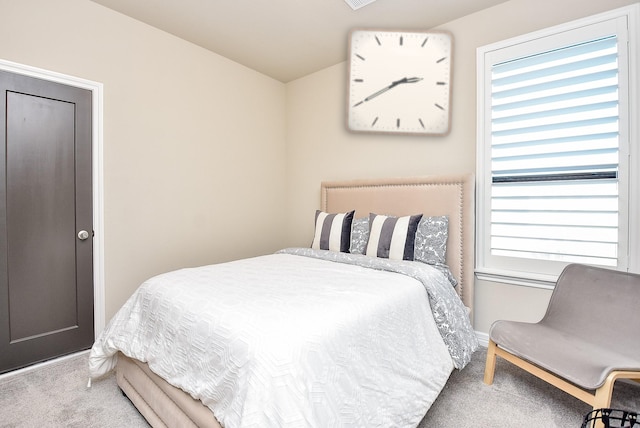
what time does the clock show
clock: 2:40
